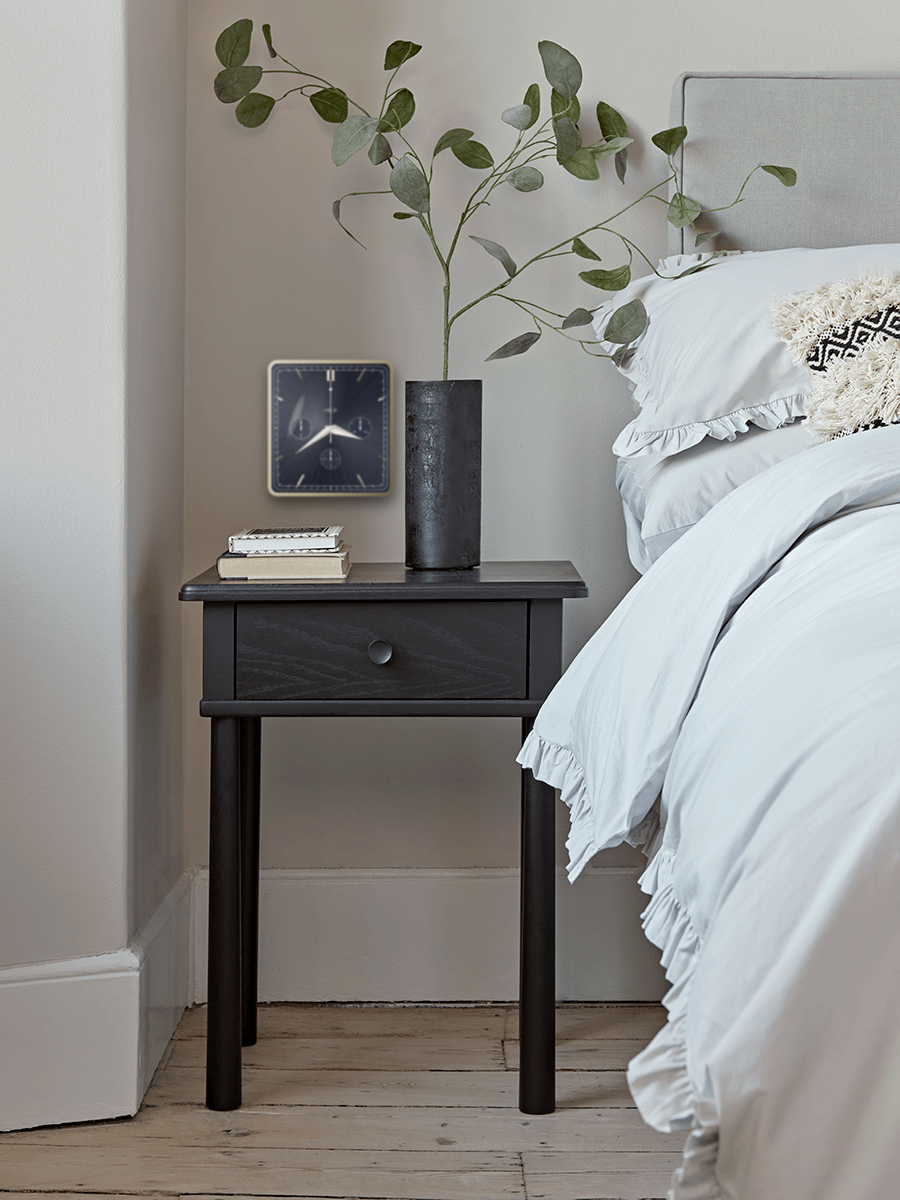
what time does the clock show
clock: 3:39
